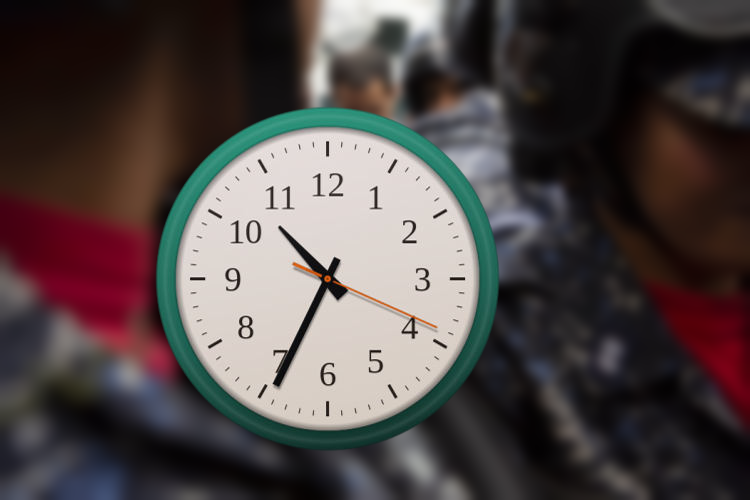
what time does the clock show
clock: 10:34:19
